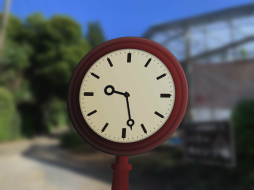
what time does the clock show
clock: 9:28
